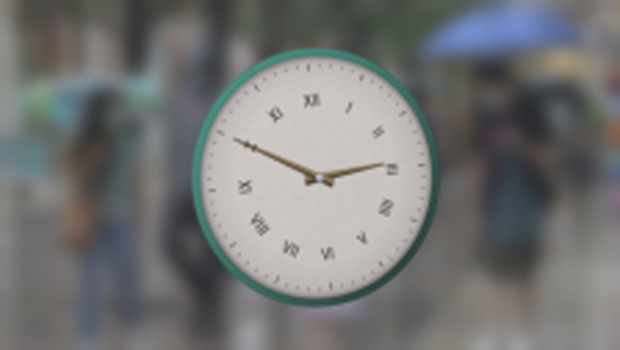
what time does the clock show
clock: 2:50
